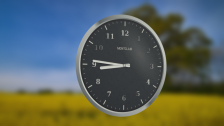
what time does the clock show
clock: 8:46
